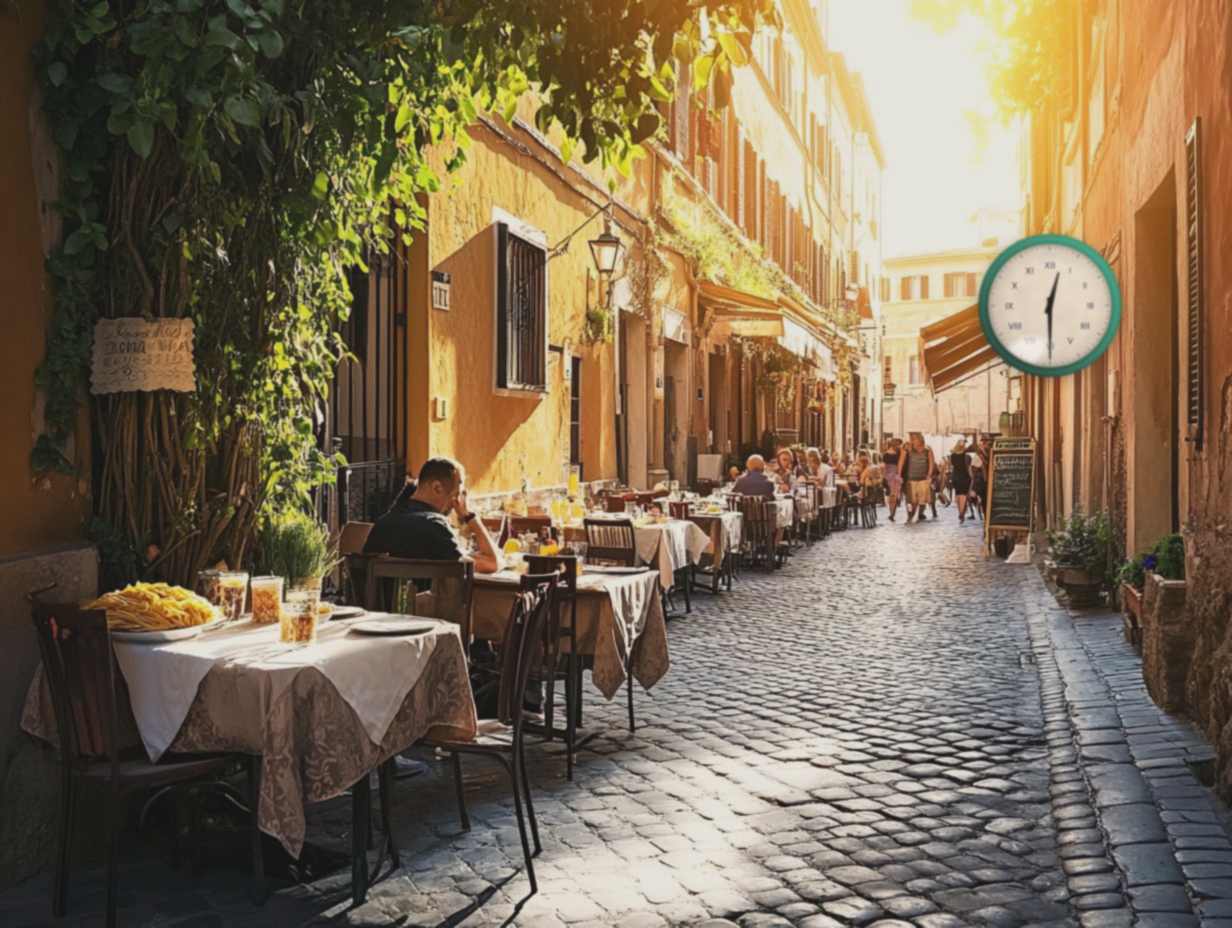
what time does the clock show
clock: 12:30
